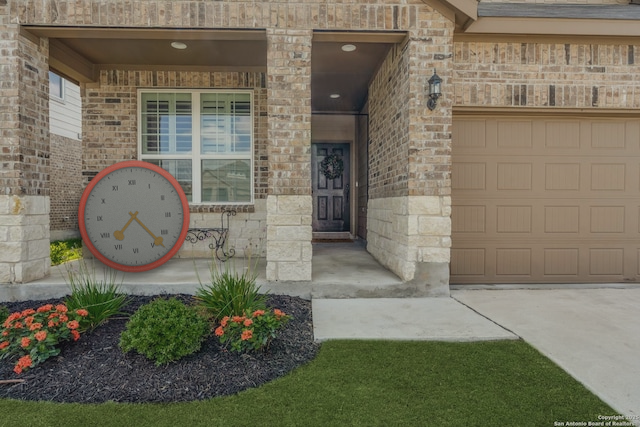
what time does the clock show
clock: 7:23
